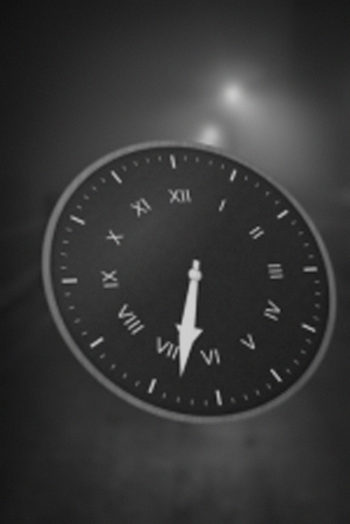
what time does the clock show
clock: 6:33
